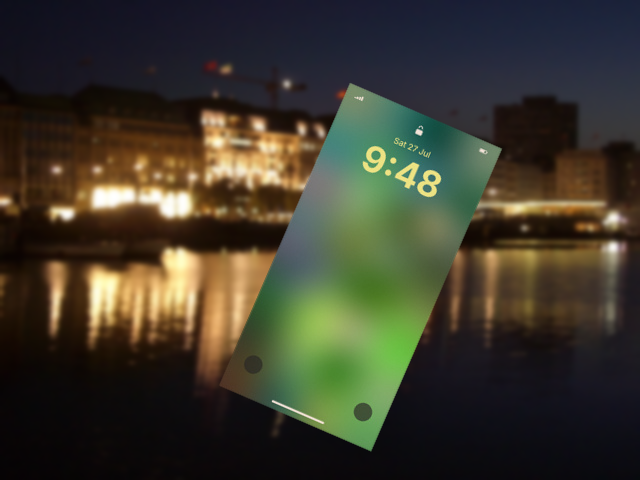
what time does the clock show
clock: 9:48
